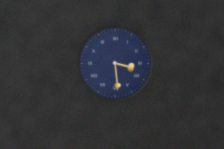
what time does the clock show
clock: 3:29
